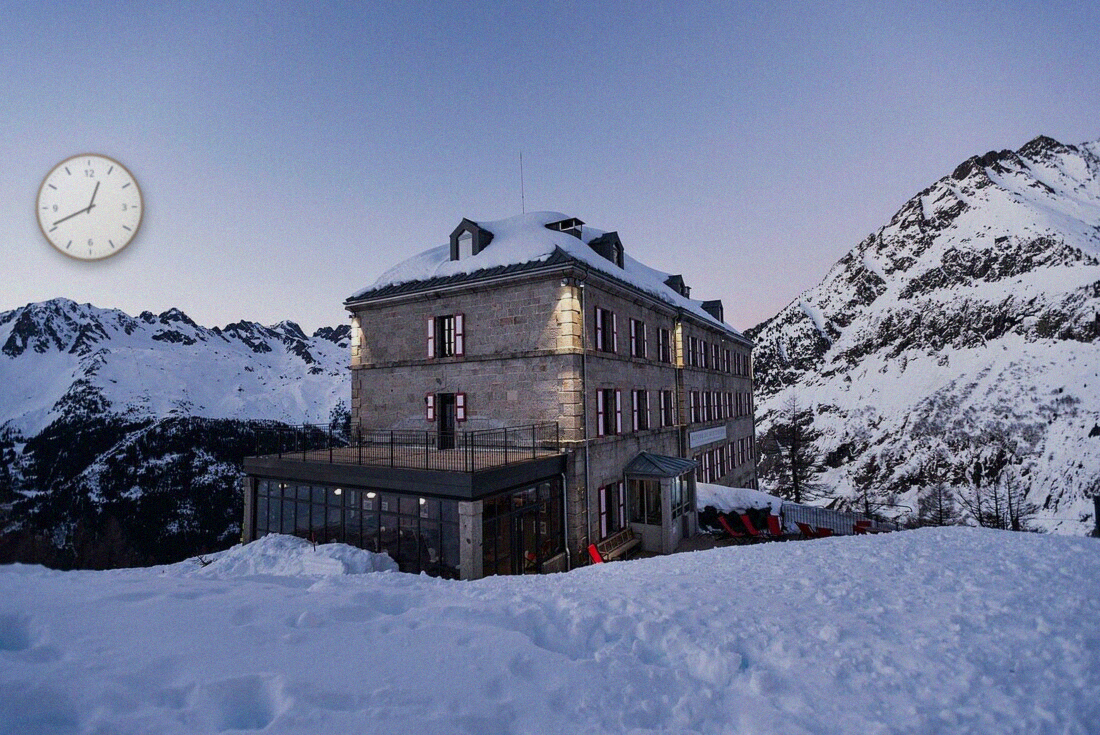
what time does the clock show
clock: 12:41
